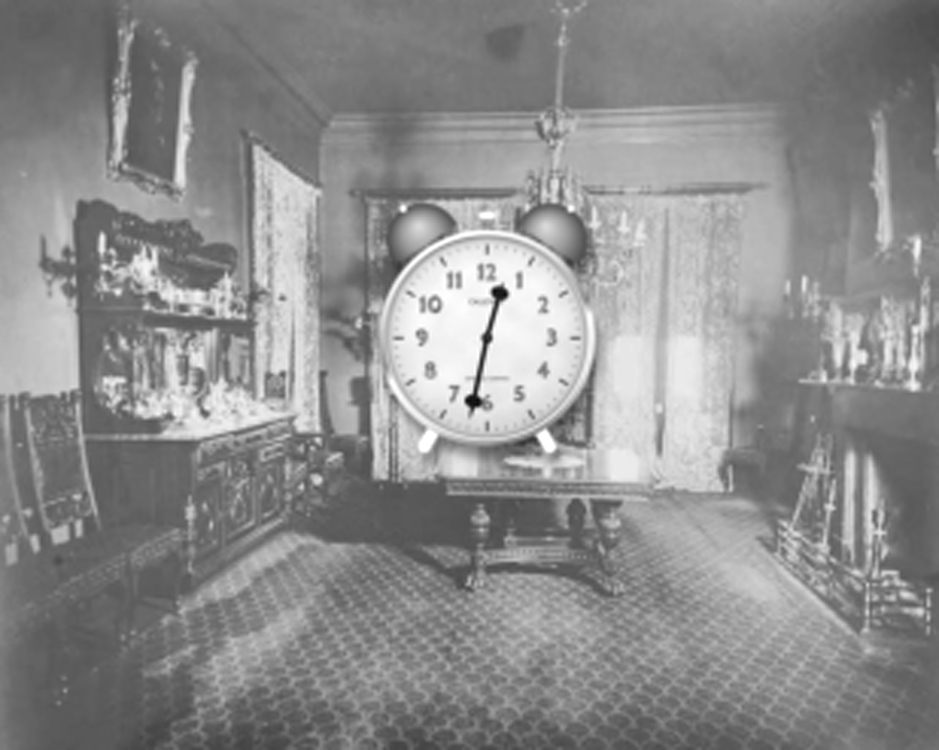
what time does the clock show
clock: 12:32
